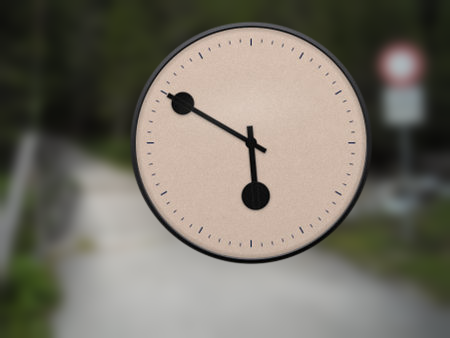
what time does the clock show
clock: 5:50
